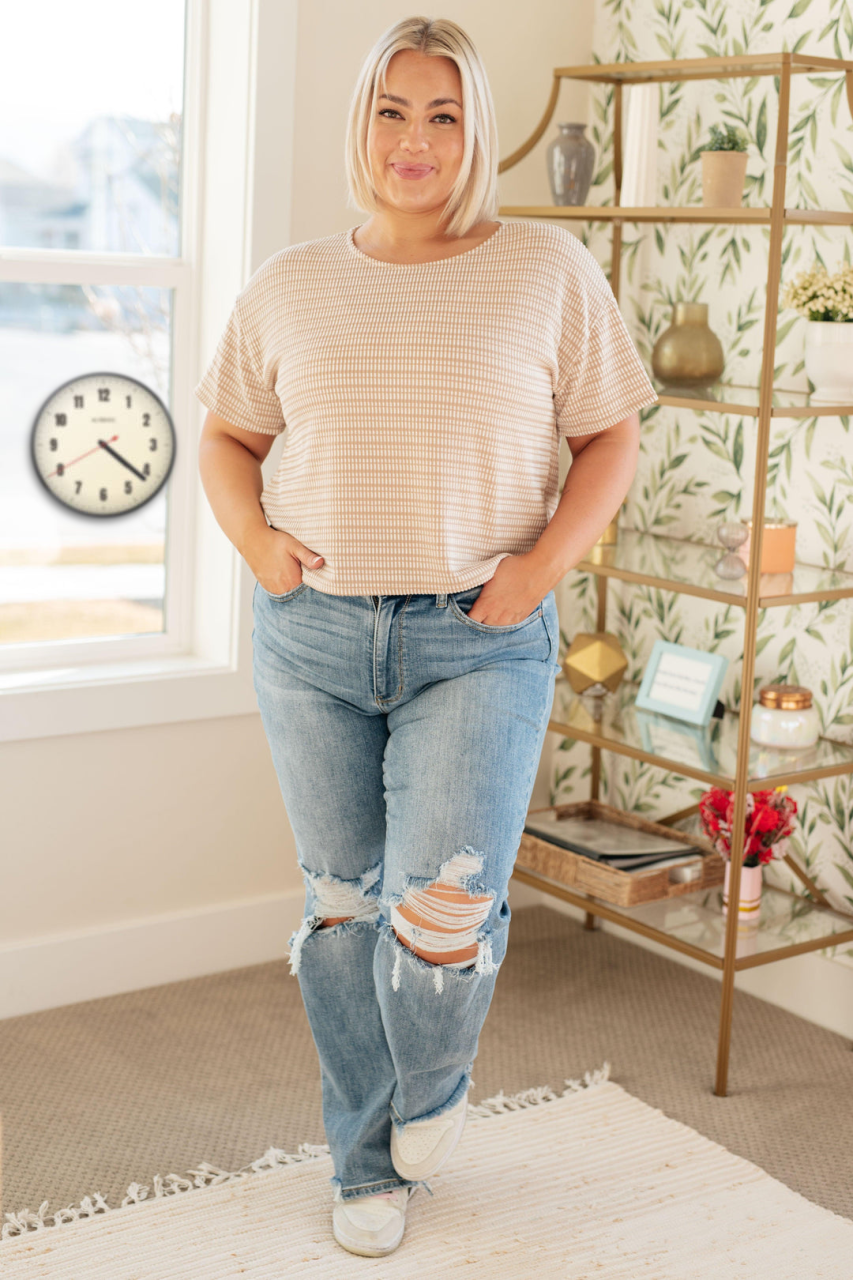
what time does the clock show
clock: 4:21:40
